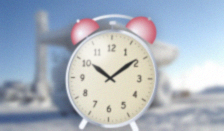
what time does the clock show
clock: 10:09
